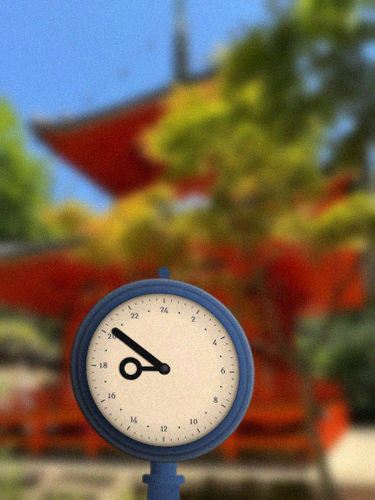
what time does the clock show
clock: 17:51
